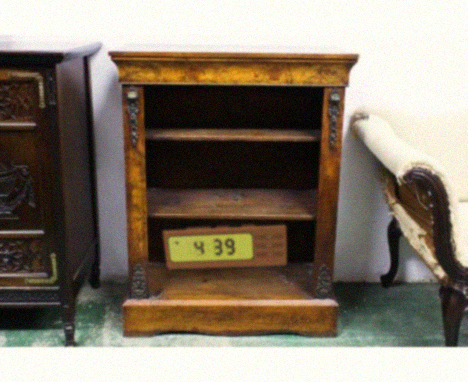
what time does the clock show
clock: 4:39
